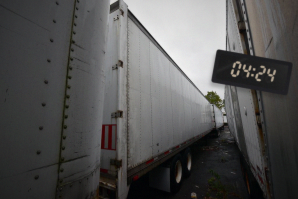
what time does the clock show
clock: 4:24
